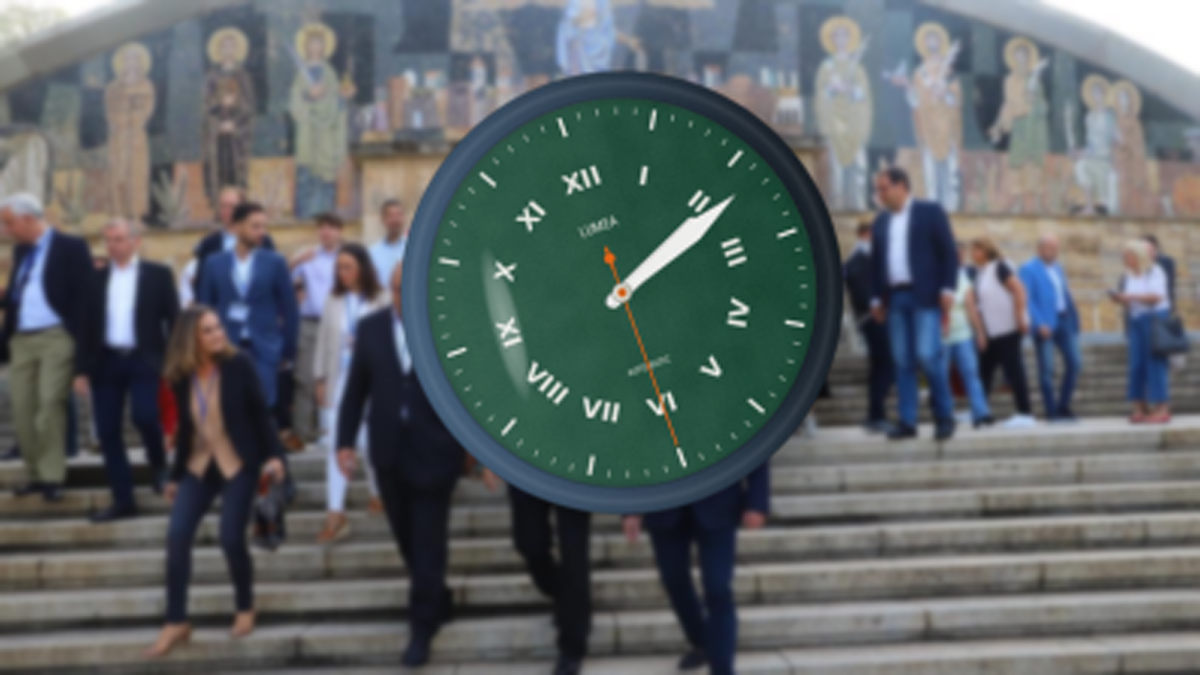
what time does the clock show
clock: 2:11:30
